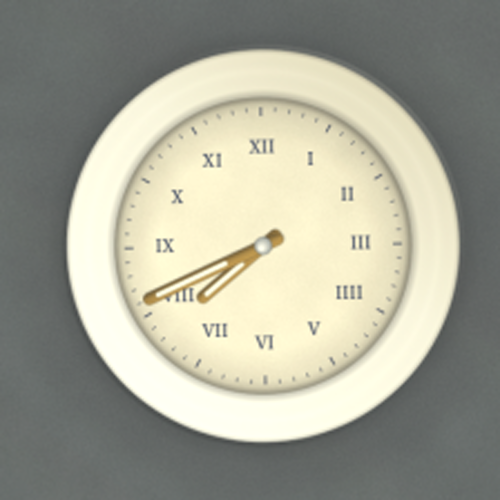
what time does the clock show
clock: 7:41
